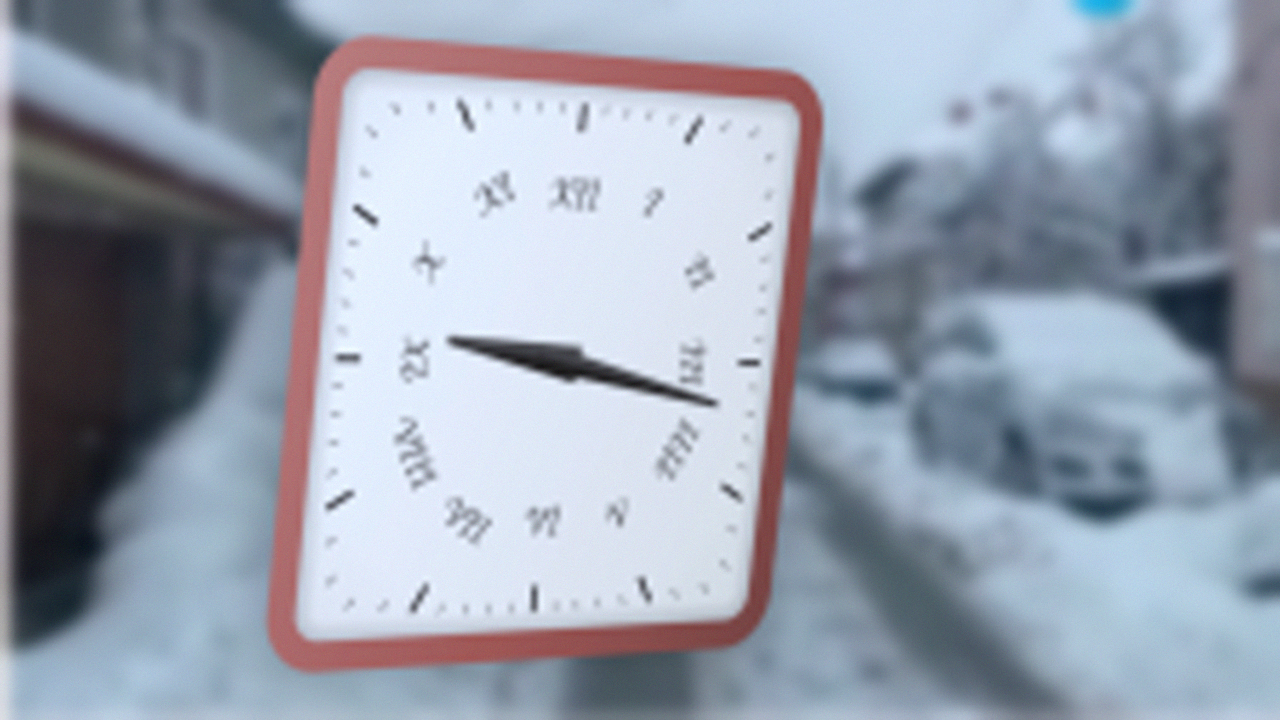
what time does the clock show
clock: 9:17
